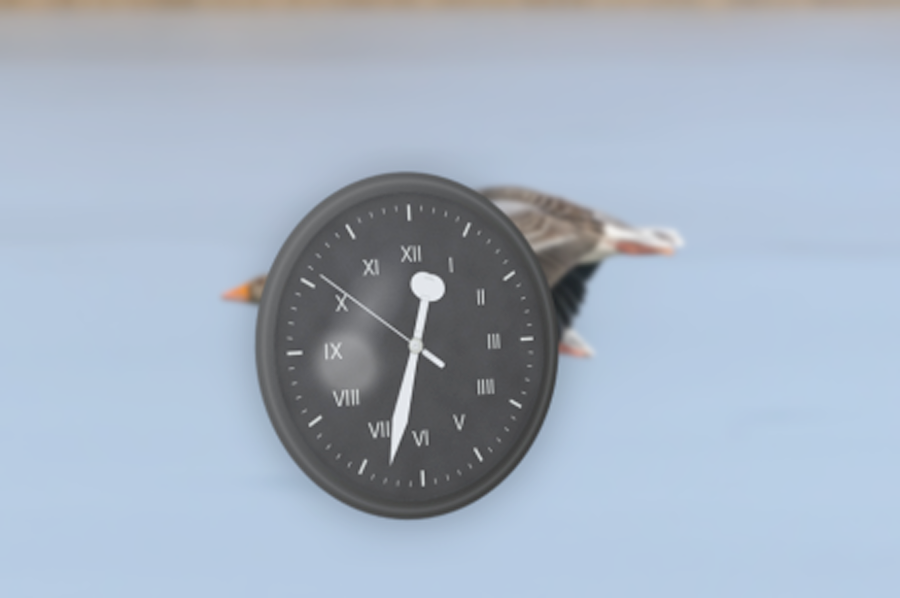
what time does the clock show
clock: 12:32:51
